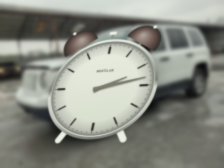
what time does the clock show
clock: 2:13
